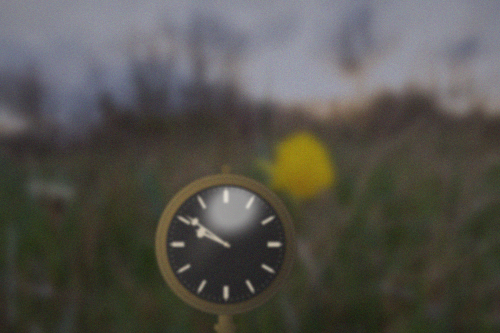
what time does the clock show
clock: 9:51
